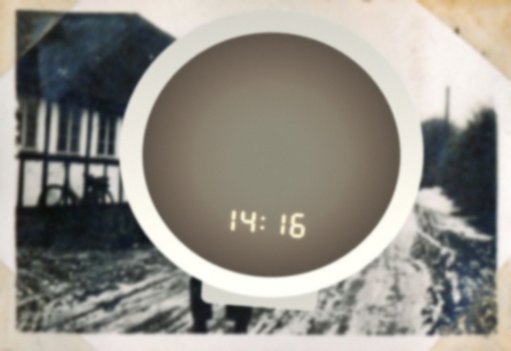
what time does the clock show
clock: 14:16
